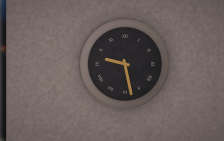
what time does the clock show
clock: 9:28
